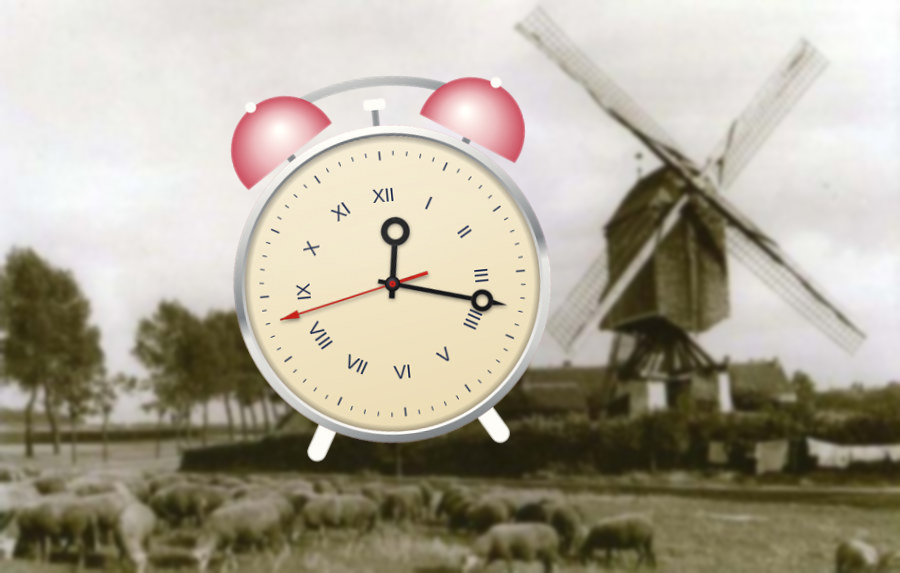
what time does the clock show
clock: 12:17:43
